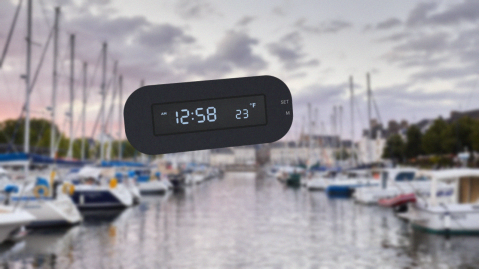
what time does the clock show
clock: 12:58
